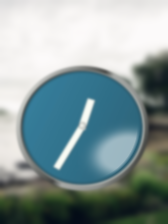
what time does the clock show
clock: 12:35
